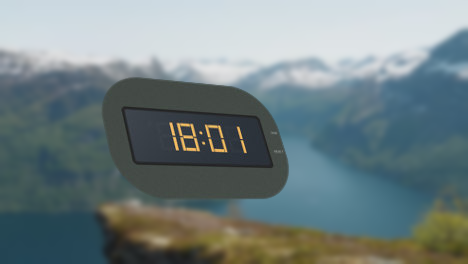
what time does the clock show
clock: 18:01
